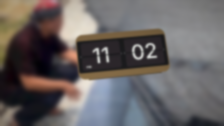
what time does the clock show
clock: 11:02
